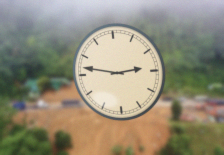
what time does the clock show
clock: 2:47
